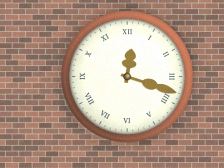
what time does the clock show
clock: 12:18
